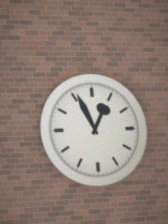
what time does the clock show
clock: 12:56
